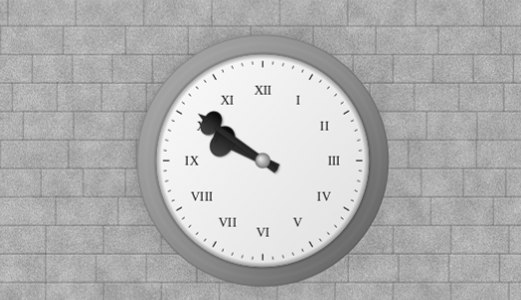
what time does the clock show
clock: 9:51
